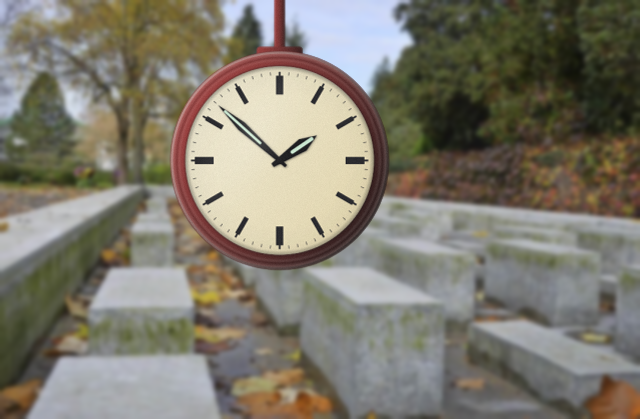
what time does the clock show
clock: 1:52
